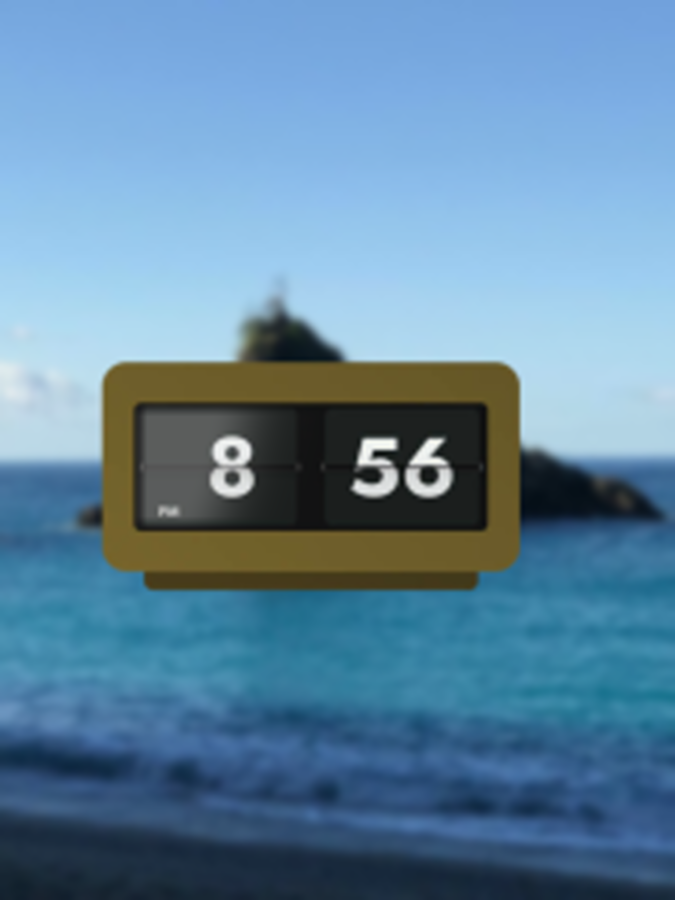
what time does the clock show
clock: 8:56
